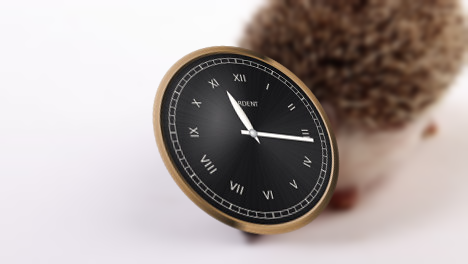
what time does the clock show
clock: 11:16
